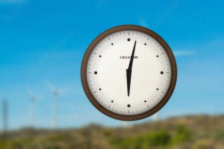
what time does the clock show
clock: 6:02
